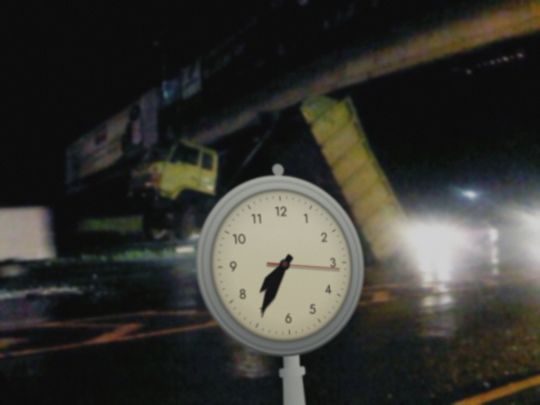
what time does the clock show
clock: 7:35:16
